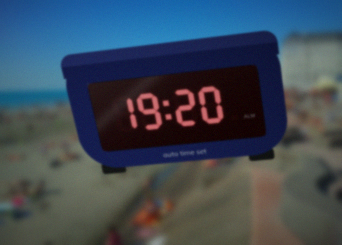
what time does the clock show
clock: 19:20
